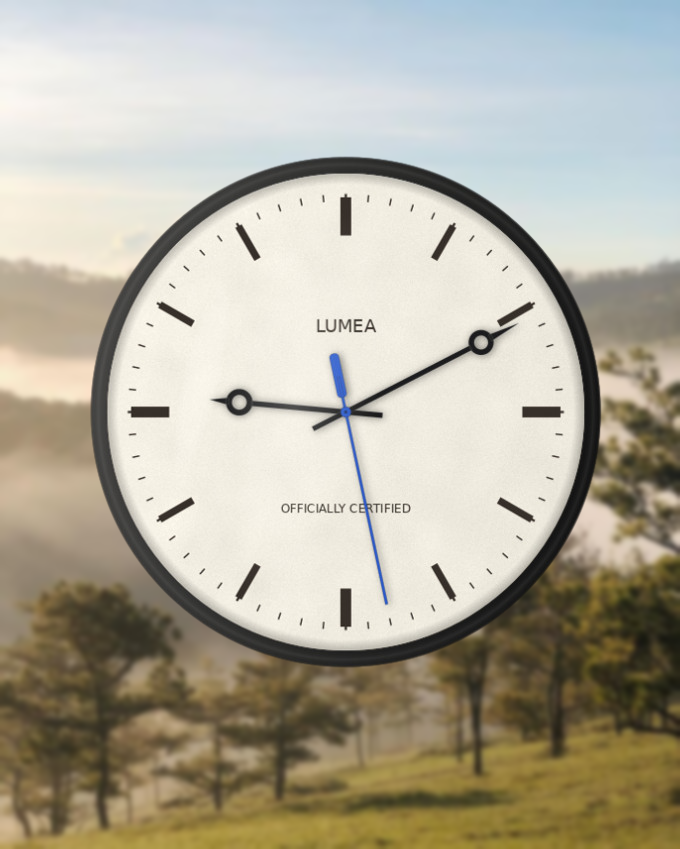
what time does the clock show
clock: 9:10:28
